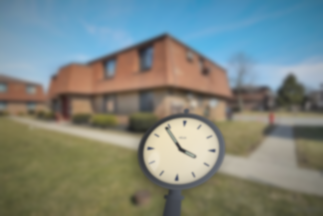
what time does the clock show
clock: 3:54
